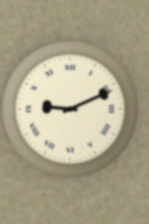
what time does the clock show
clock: 9:11
